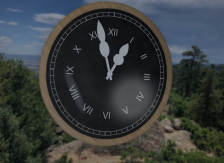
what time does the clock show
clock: 12:57
